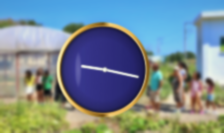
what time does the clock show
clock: 9:17
